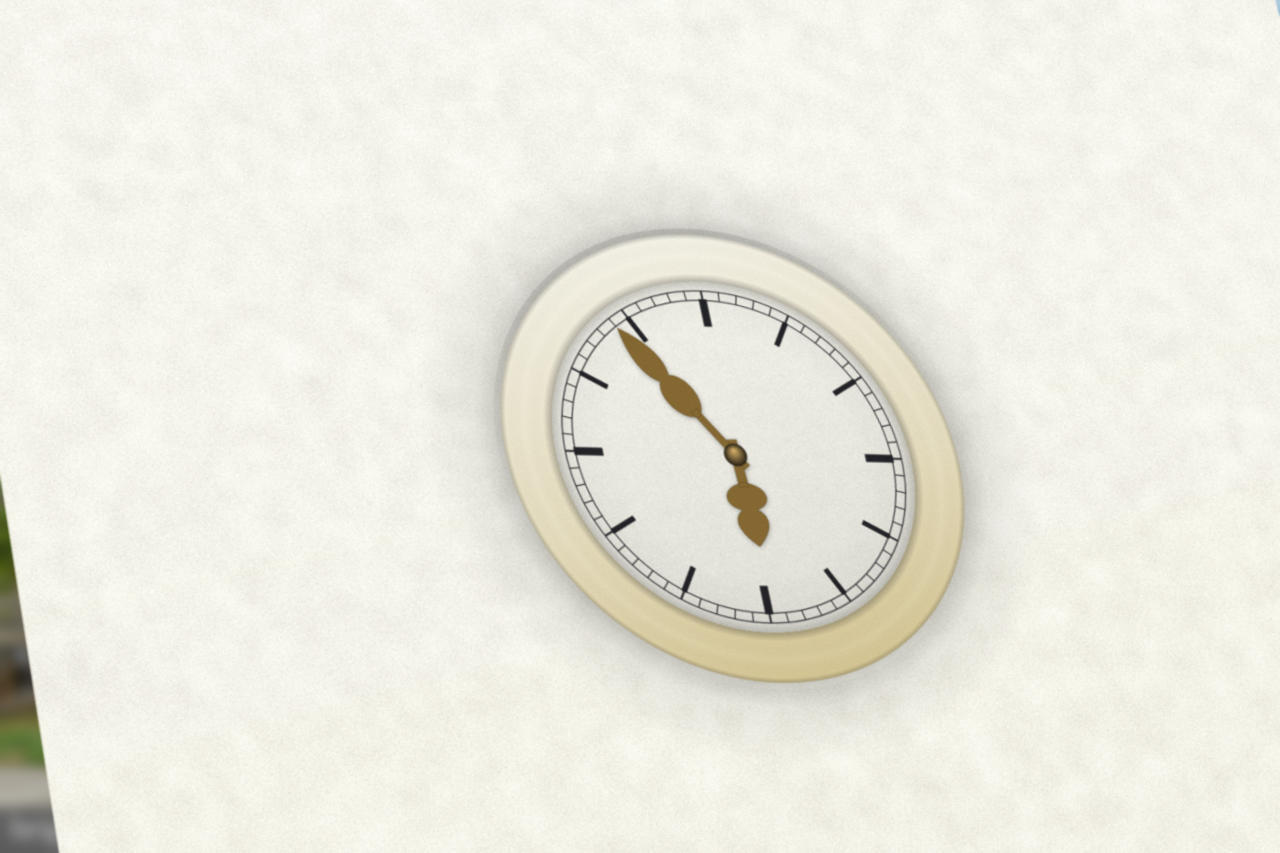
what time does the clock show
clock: 5:54
